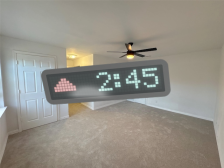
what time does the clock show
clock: 2:45
